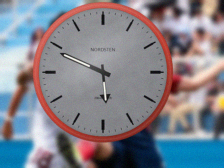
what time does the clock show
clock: 5:49
